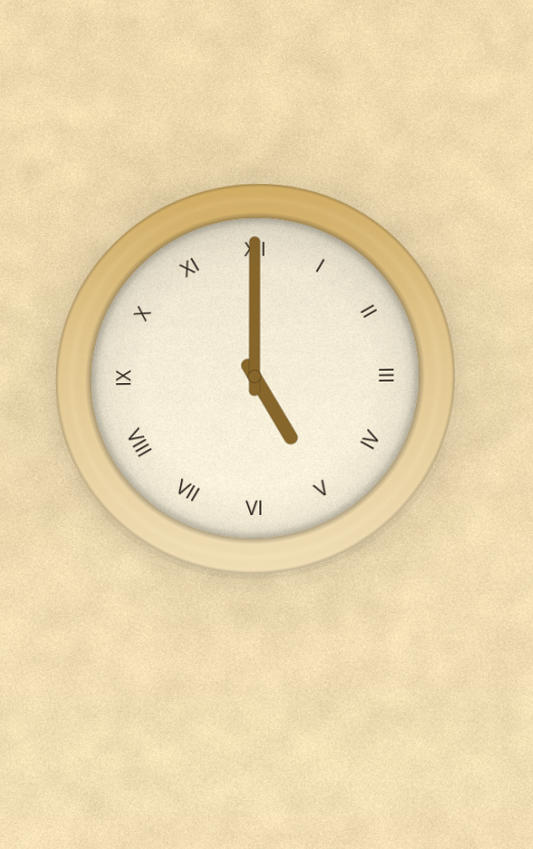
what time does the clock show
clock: 5:00
